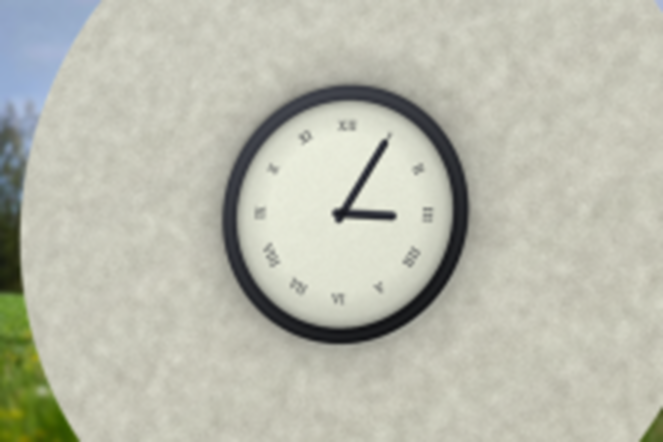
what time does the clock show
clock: 3:05
